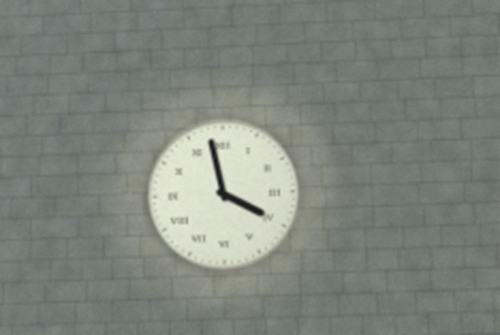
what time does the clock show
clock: 3:58
